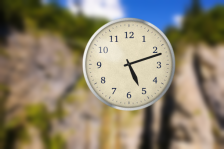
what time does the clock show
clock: 5:12
